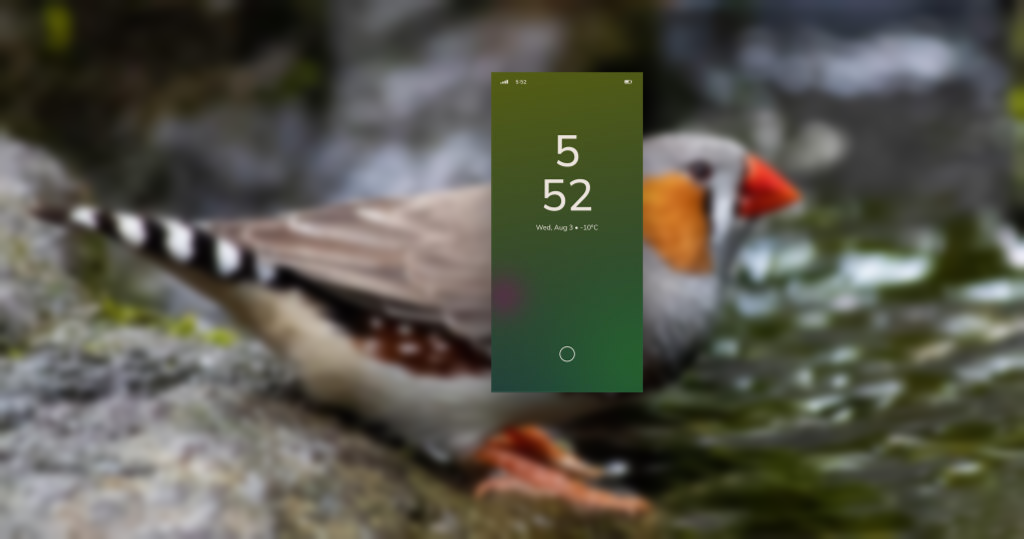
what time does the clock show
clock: 5:52
